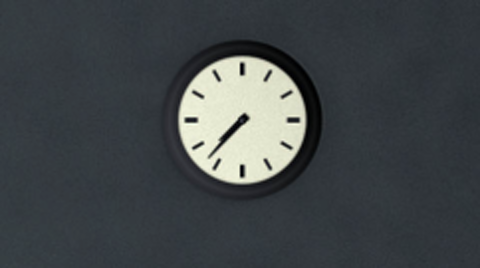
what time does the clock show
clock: 7:37
